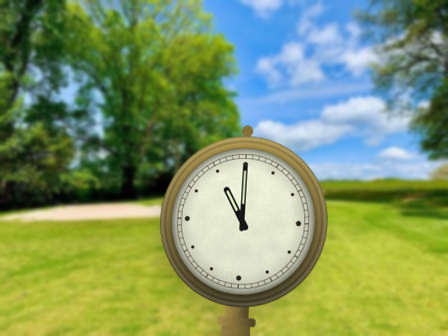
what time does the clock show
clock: 11:00
